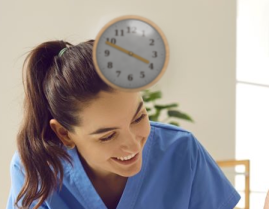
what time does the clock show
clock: 3:49
